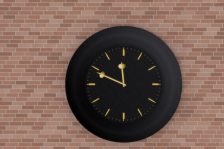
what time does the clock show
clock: 11:49
